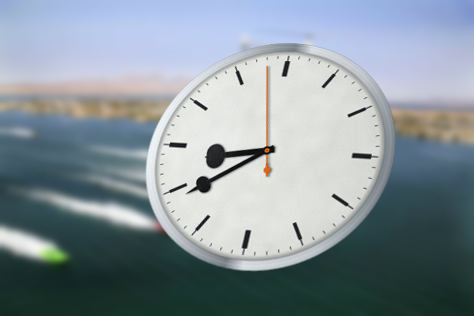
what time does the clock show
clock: 8:38:58
